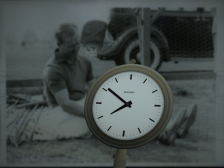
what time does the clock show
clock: 7:51
